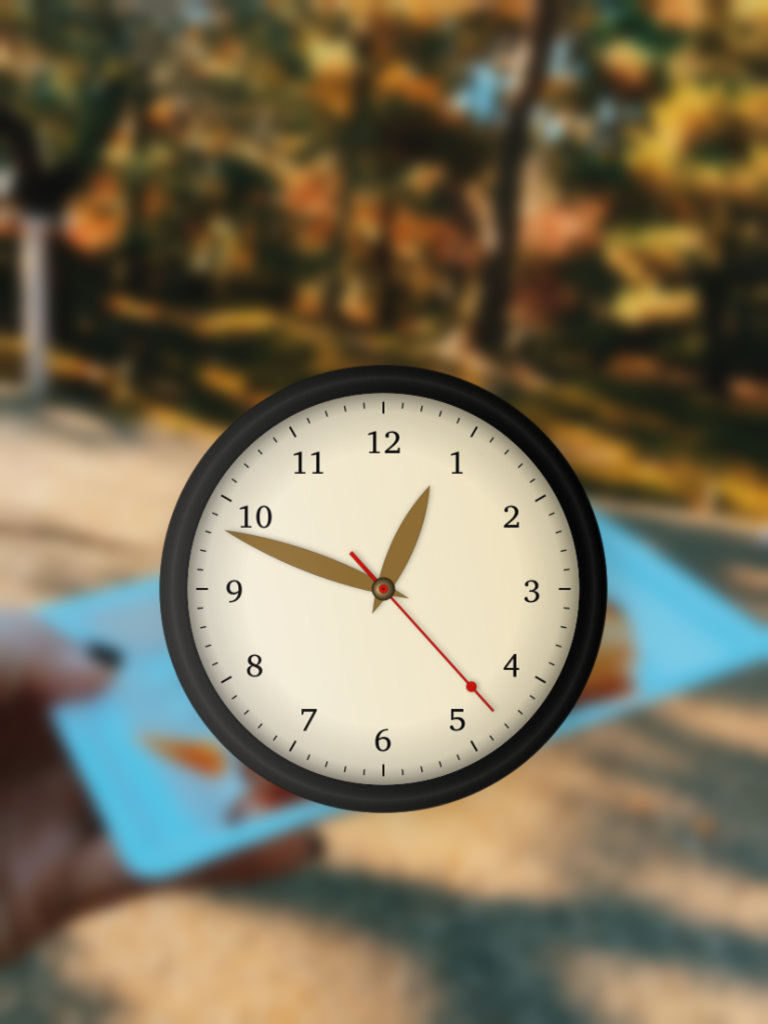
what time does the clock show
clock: 12:48:23
